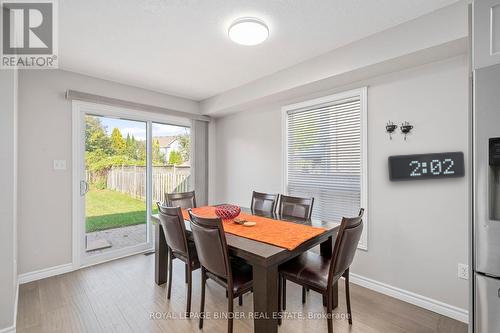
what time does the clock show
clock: 2:02
